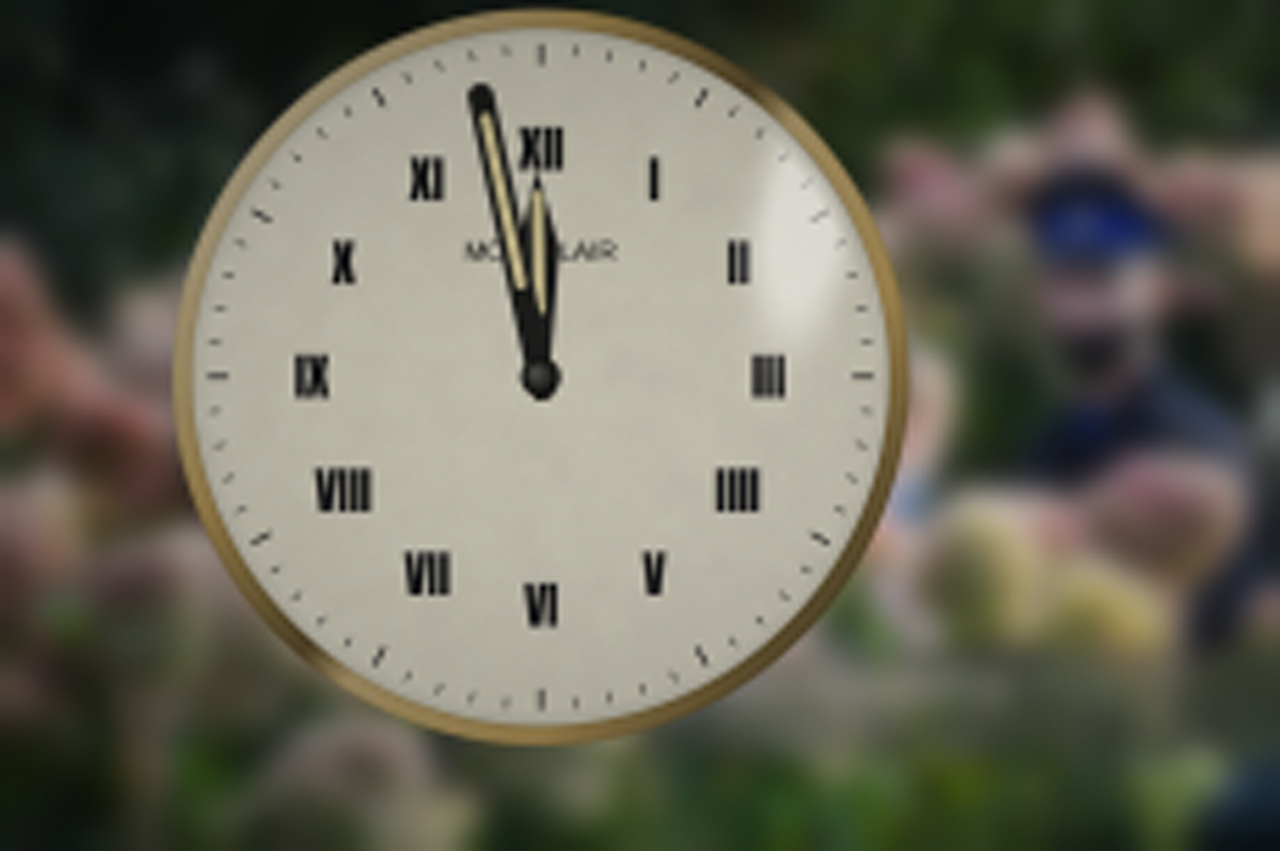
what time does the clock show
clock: 11:58
